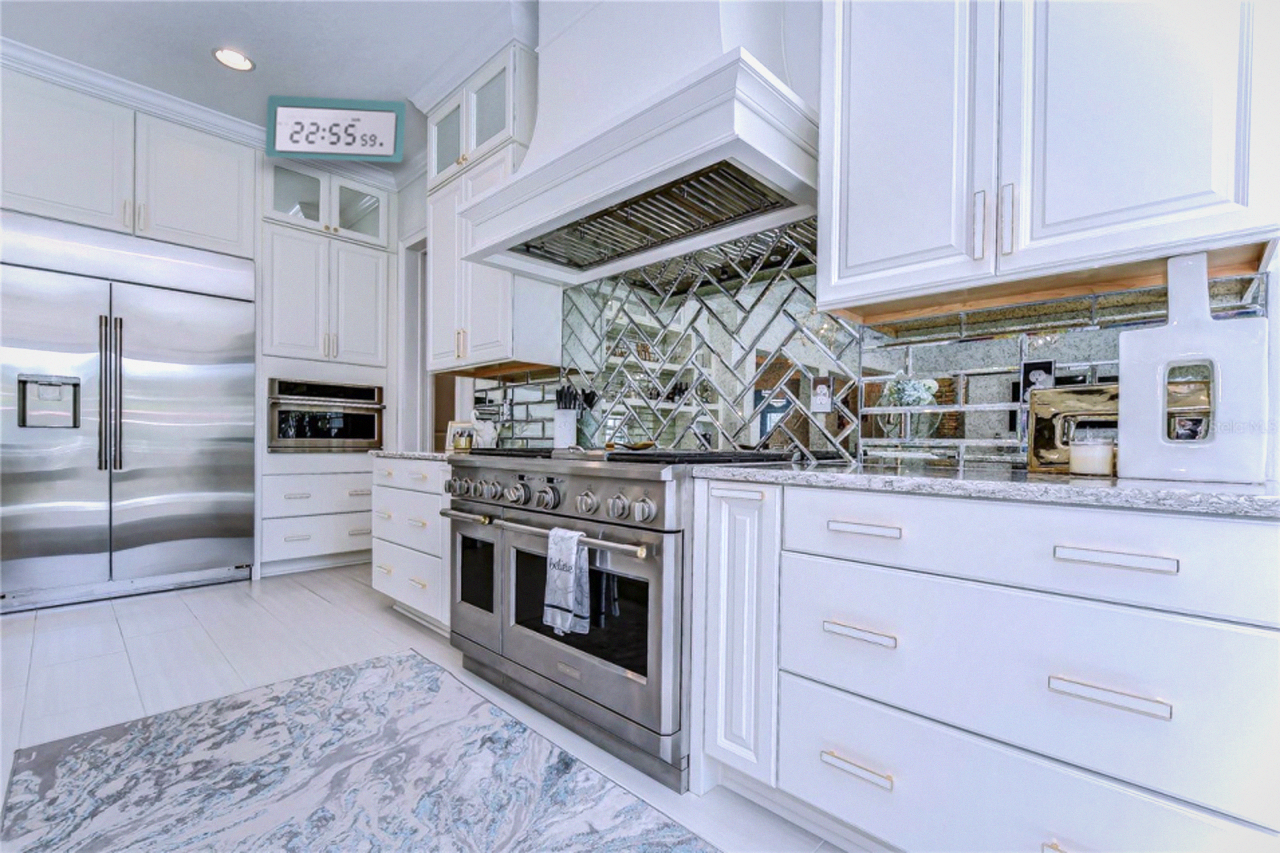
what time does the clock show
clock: 22:55:59
